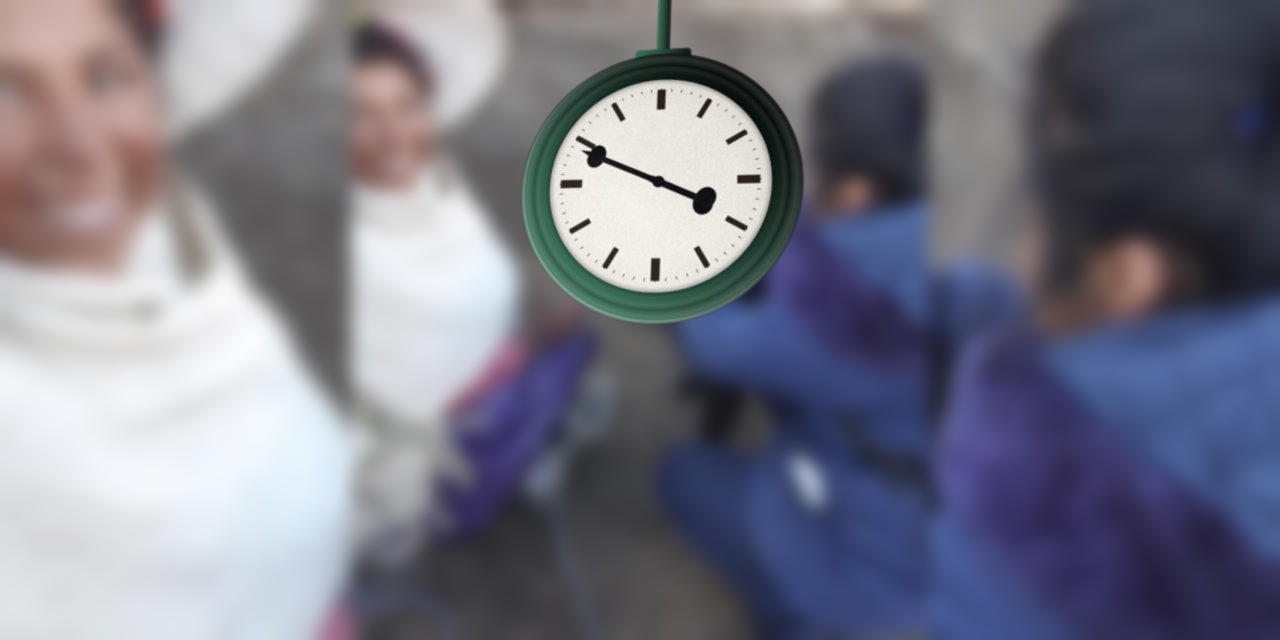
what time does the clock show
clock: 3:49
